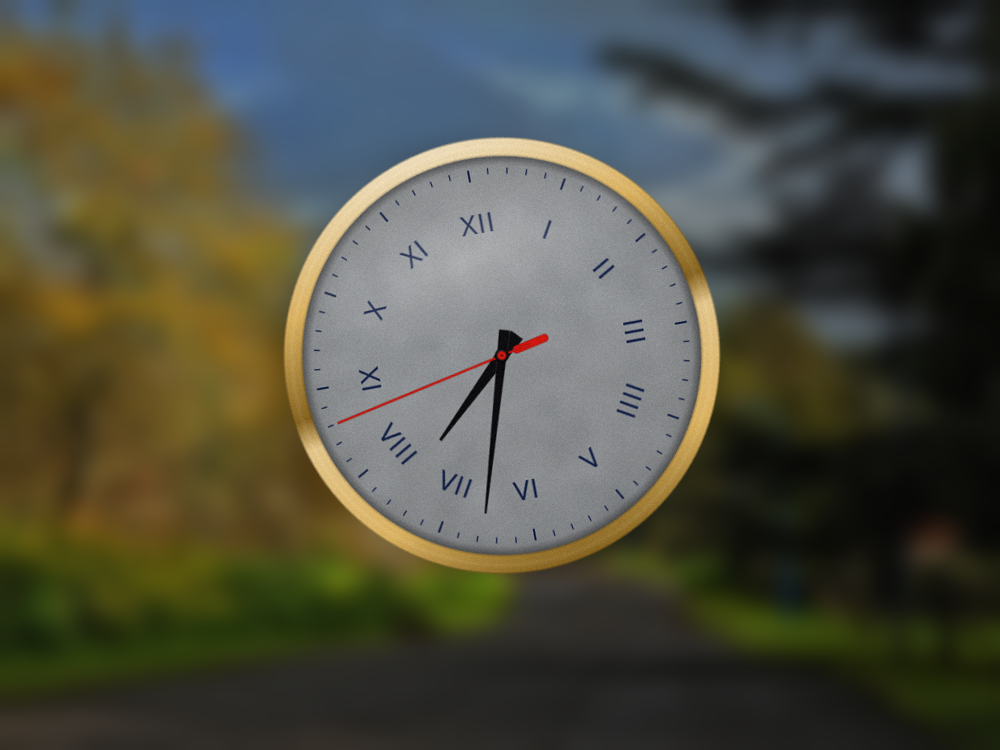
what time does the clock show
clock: 7:32:43
